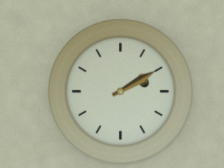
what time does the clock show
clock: 2:10
